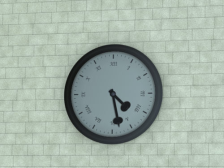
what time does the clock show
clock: 4:28
